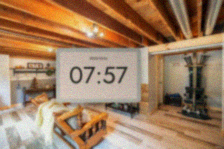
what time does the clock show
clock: 7:57
